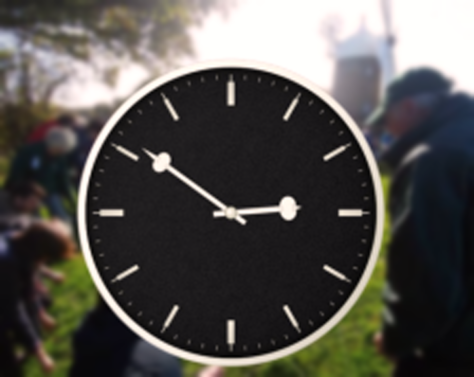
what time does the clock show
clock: 2:51
